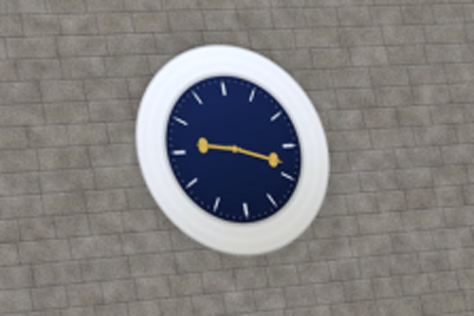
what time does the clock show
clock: 9:18
